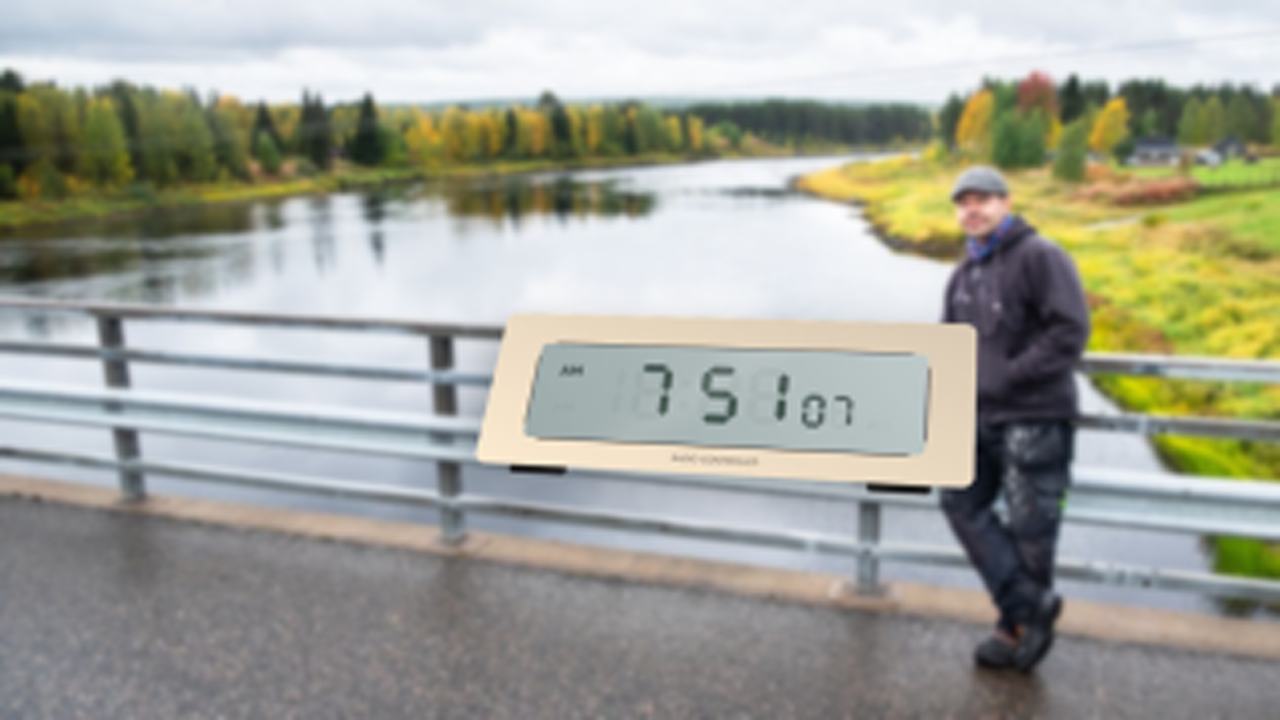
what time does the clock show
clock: 7:51:07
